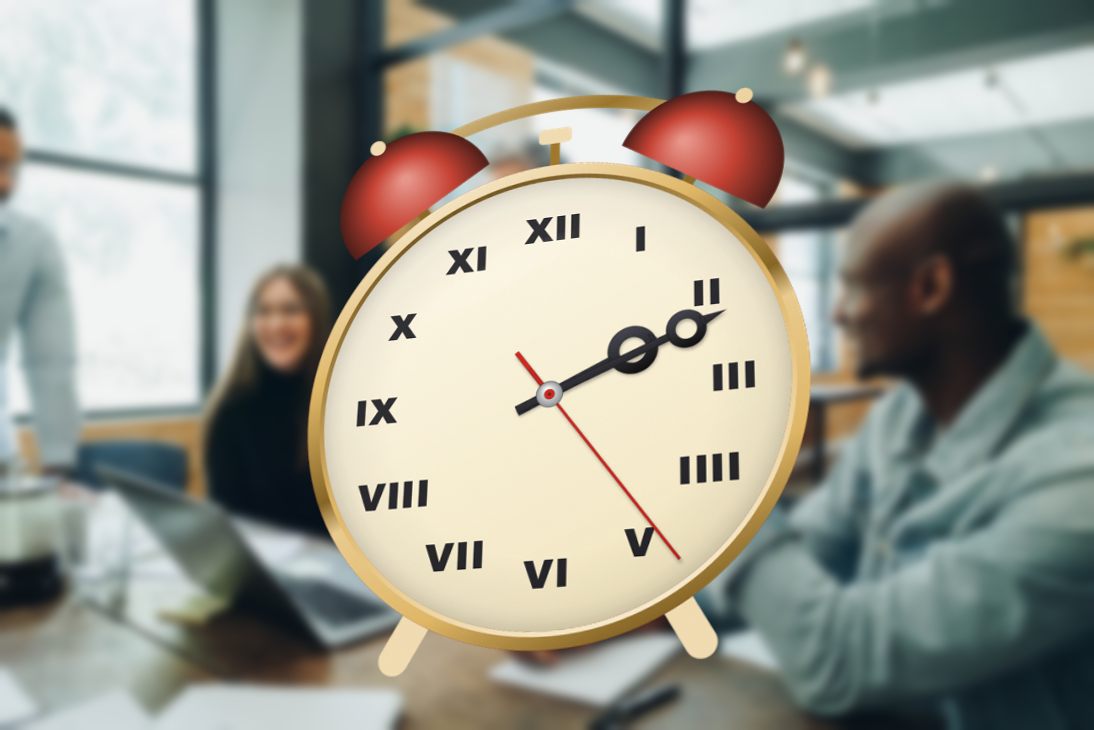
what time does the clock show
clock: 2:11:24
